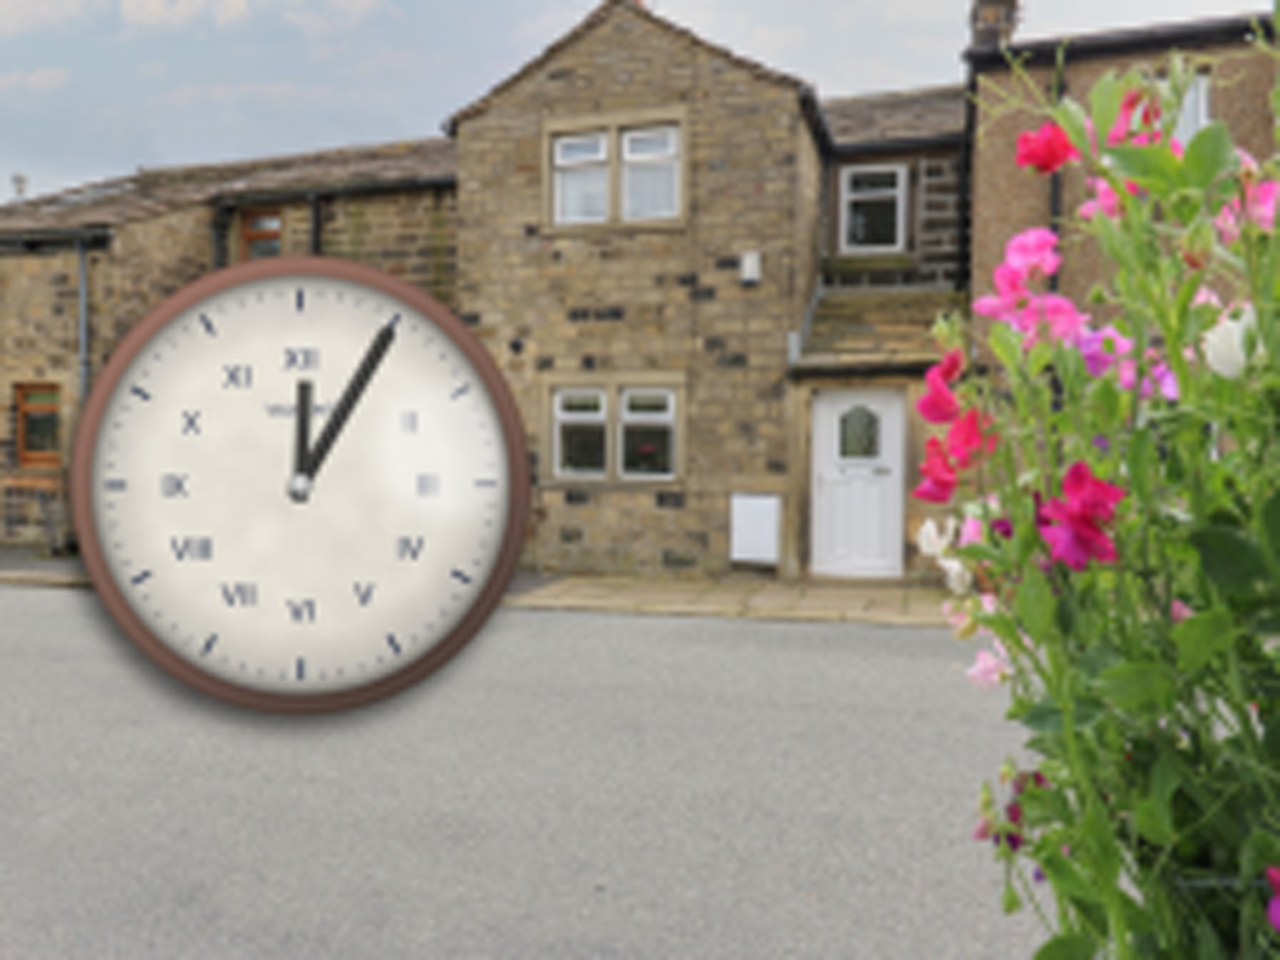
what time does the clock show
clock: 12:05
